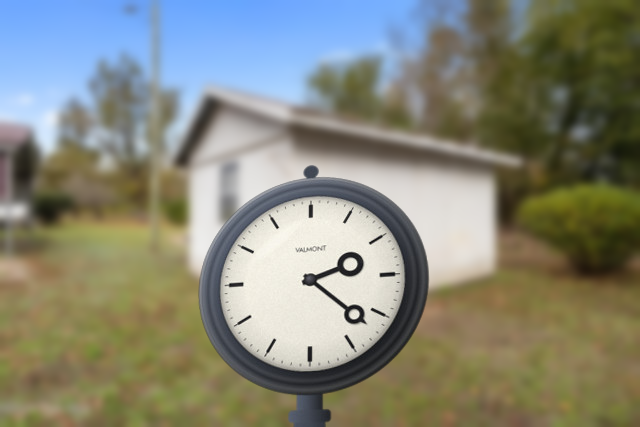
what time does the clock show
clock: 2:22
